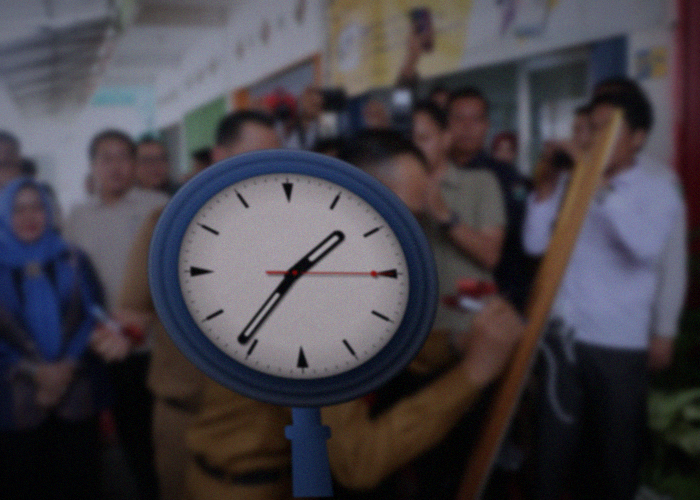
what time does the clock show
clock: 1:36:15
